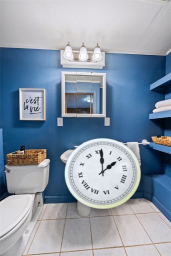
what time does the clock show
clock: 2:01
